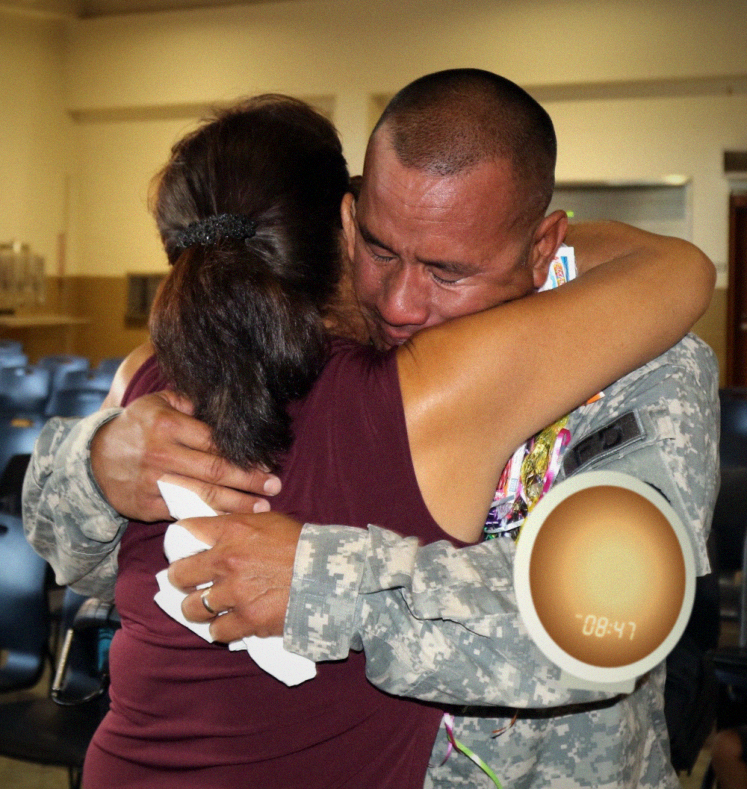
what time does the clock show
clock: 8:47
